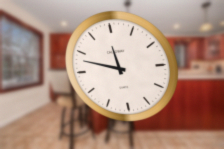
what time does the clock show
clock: 11:48
